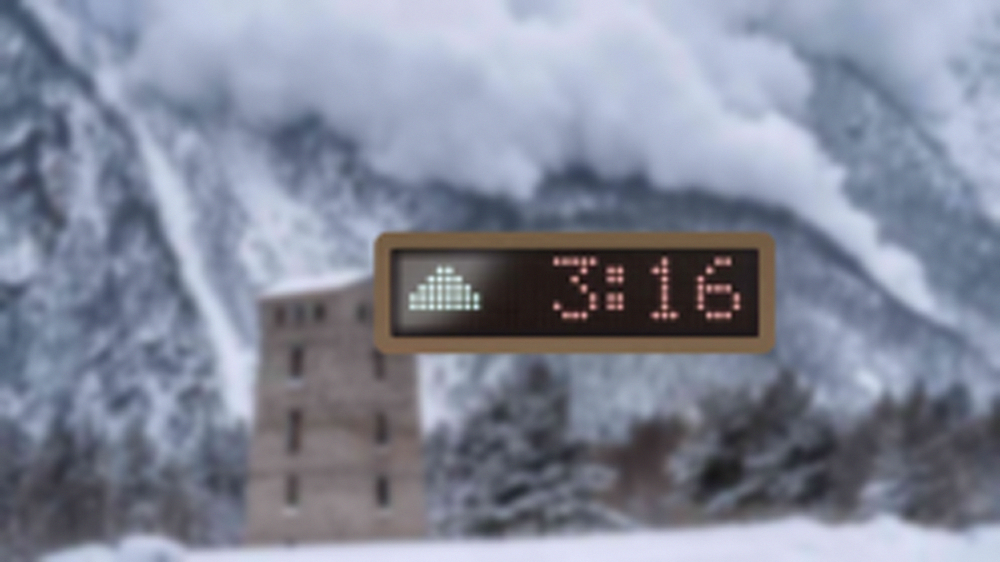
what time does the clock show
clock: 3:16
